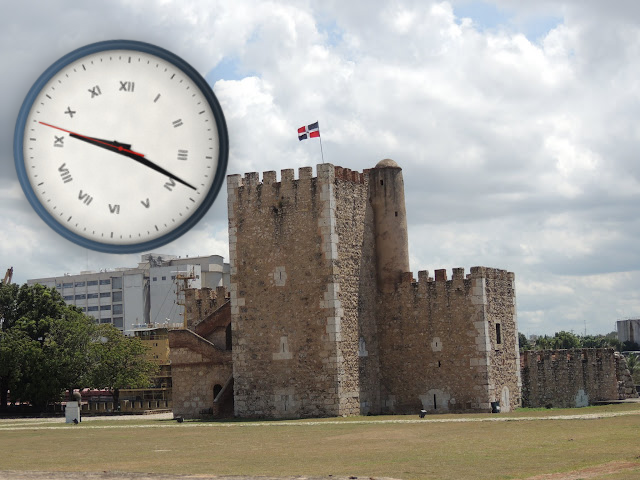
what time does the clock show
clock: 9:18:47
